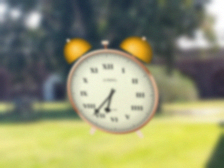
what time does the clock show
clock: 6:37
